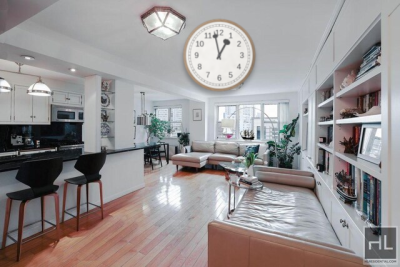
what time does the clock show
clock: 12:58
